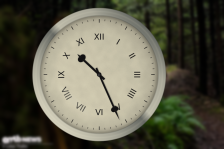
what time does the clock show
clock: 10:26
